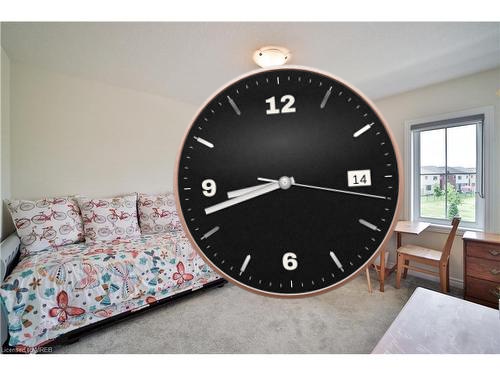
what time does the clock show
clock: 8:42:17
